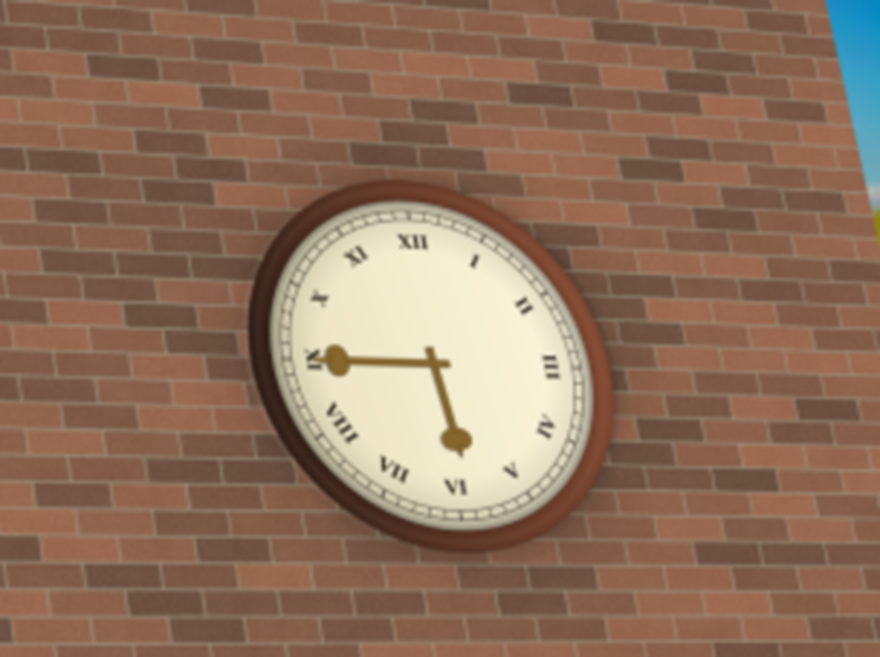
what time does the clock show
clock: 5:45
